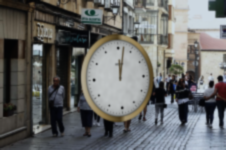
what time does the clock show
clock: 12:02
